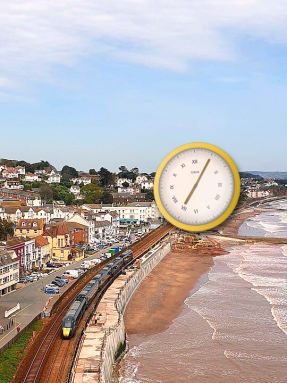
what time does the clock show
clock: 7:05
